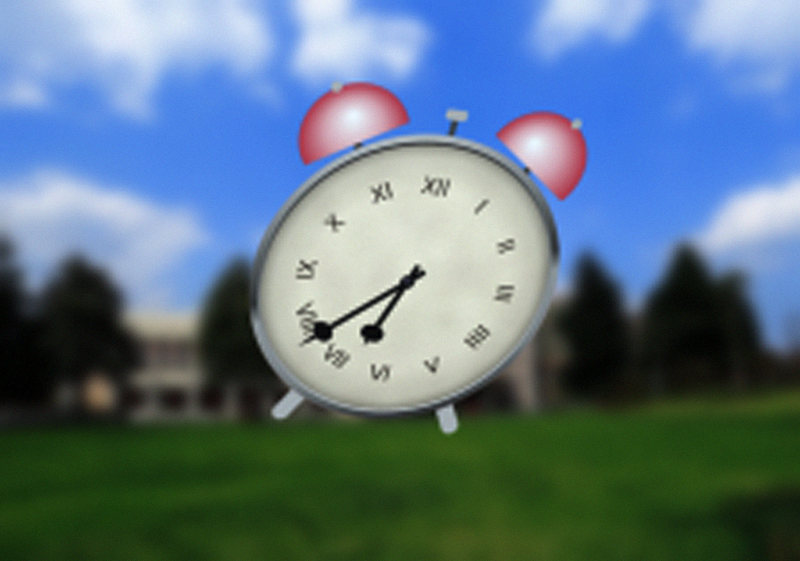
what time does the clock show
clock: 6:38
